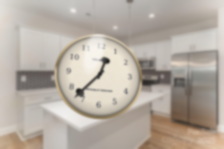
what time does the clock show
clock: 12:37
